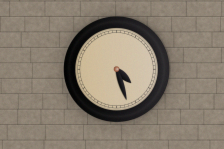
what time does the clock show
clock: 4:27
